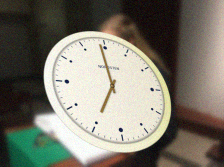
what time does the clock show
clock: 6:59
